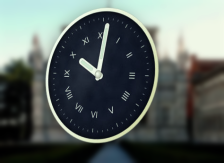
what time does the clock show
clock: 10:01
